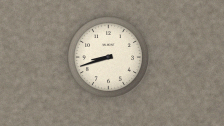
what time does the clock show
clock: 8:42
